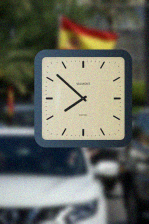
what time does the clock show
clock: 7:52
